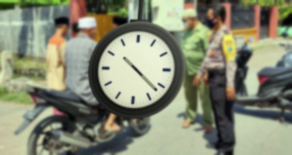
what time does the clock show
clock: 10:22
